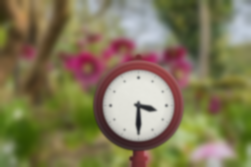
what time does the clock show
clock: 3:30
